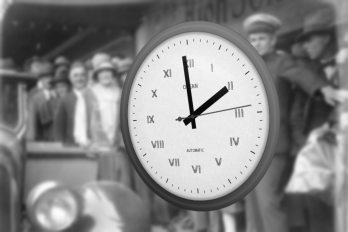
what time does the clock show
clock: 1:59:14
